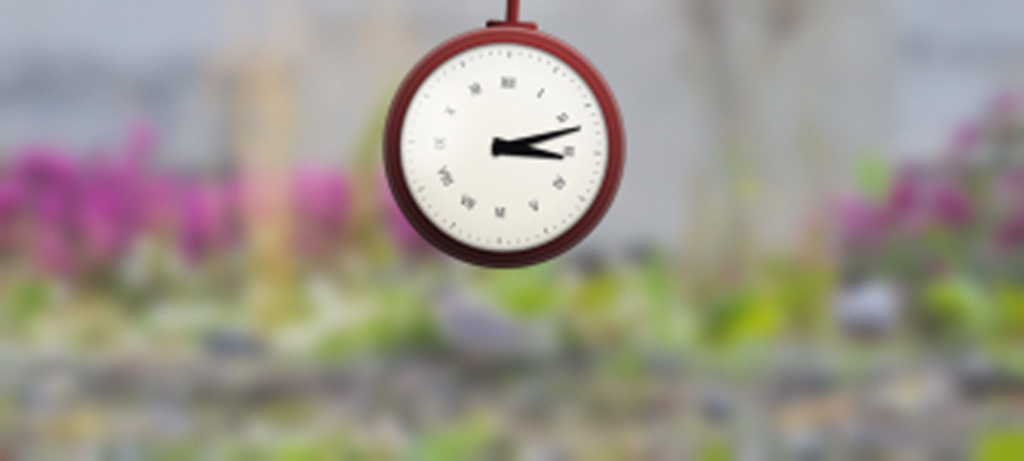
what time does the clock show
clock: 3:12
